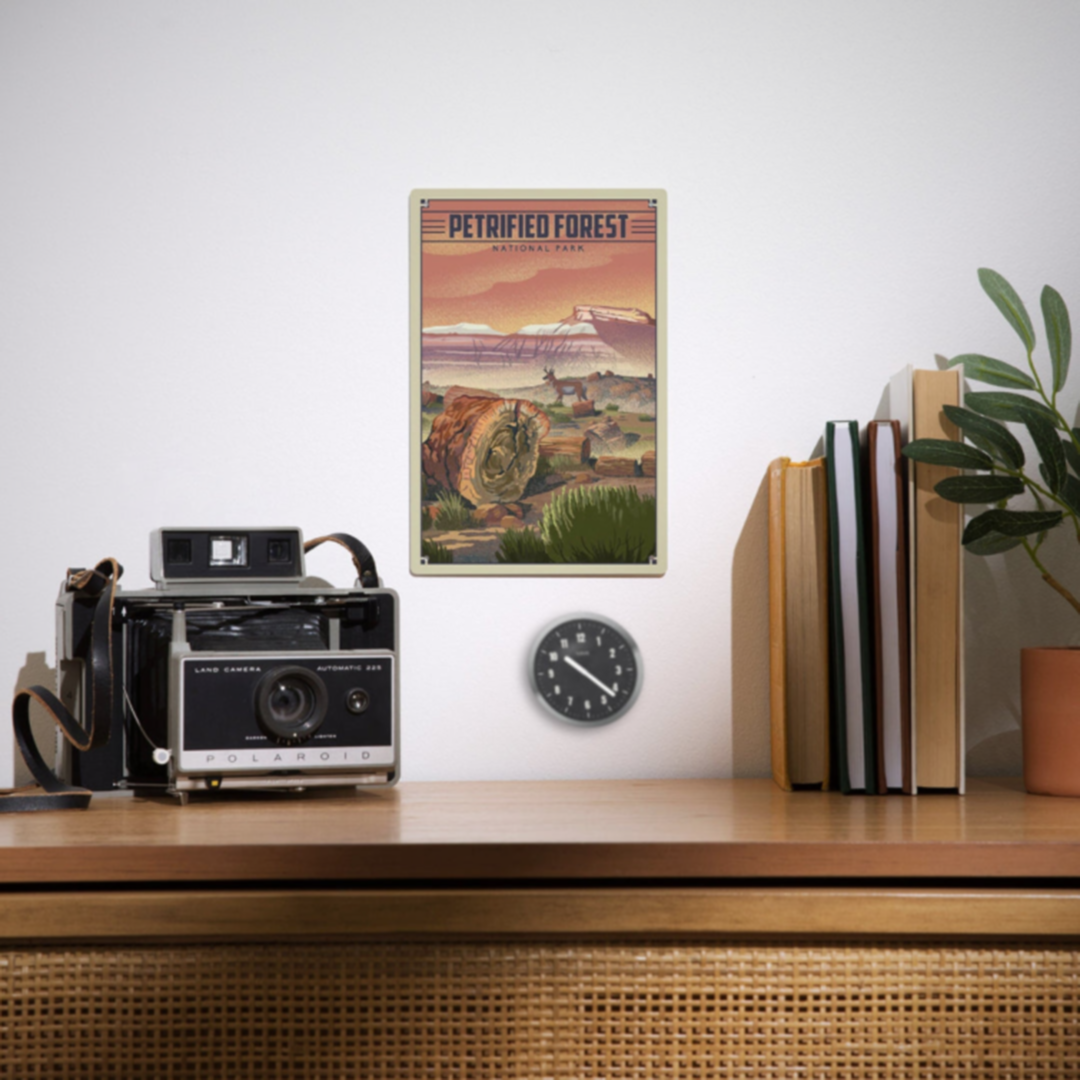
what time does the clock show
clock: 10:22
